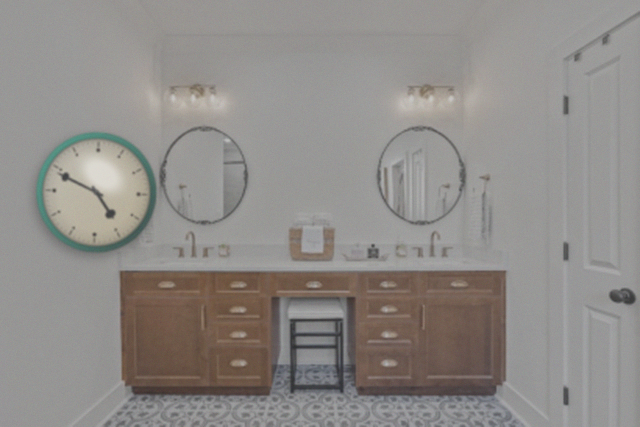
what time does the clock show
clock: 4:49
